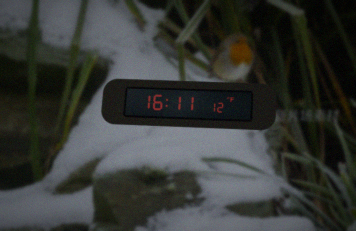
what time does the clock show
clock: 16:11
